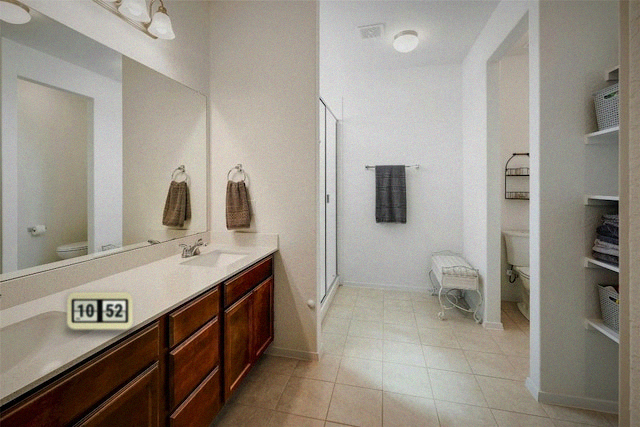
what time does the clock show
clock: 10:52
